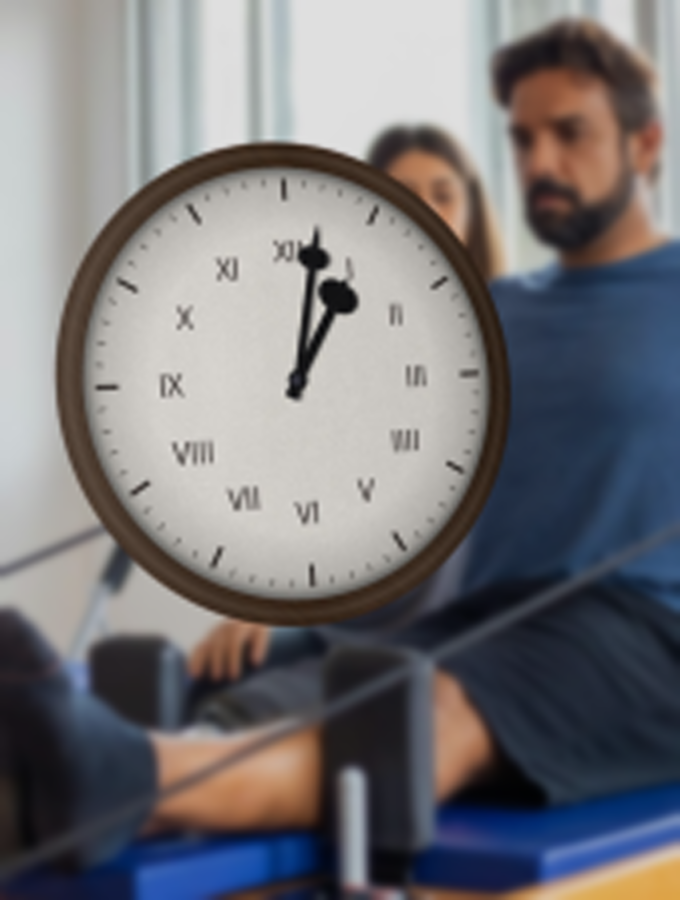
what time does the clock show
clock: 1:02
